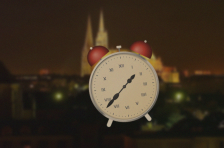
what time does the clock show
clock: 1:38
